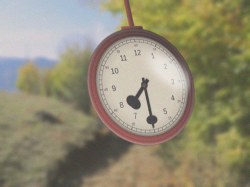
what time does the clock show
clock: 7:30
